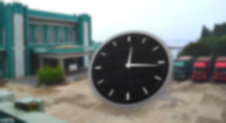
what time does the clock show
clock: 12:16
